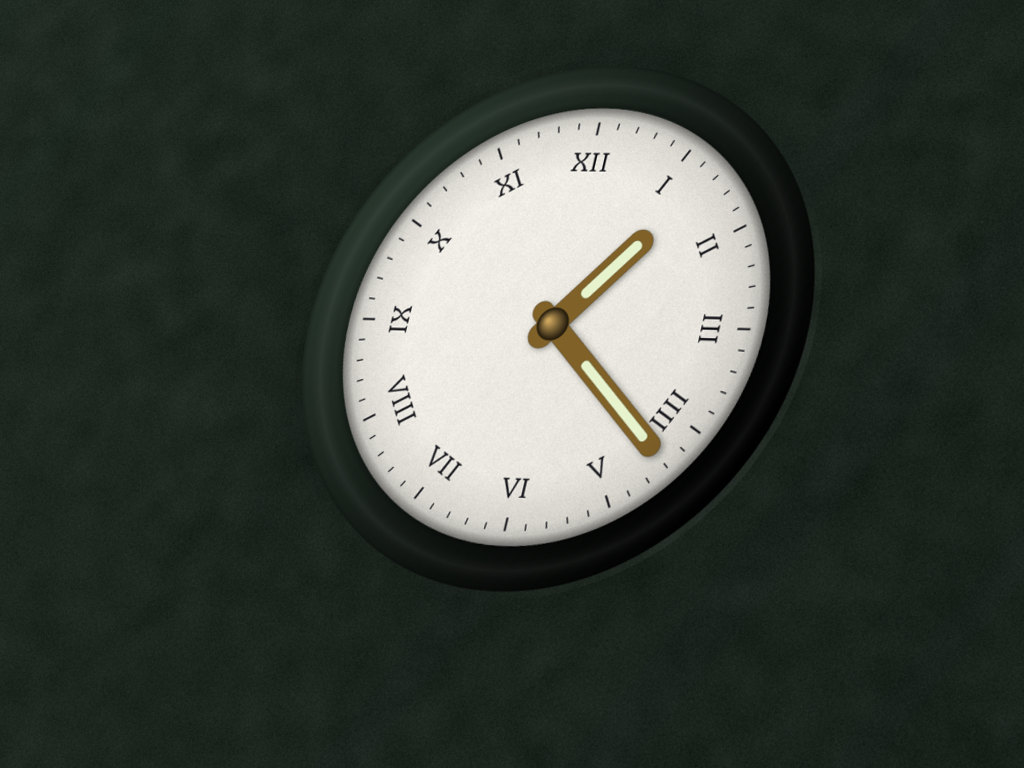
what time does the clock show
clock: 1:22
